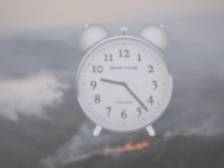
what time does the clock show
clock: 9:23
